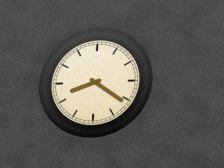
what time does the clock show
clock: 8:21
